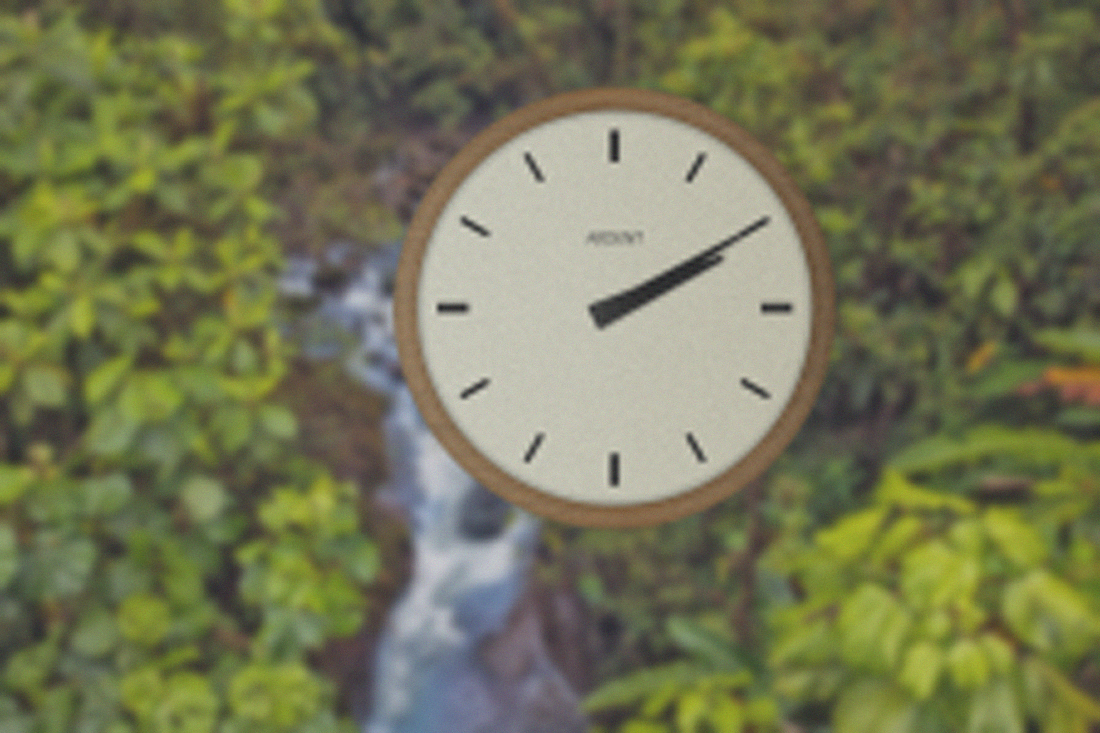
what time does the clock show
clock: 2:10
